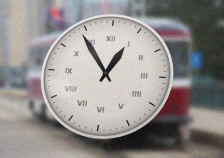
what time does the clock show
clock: 12:54
